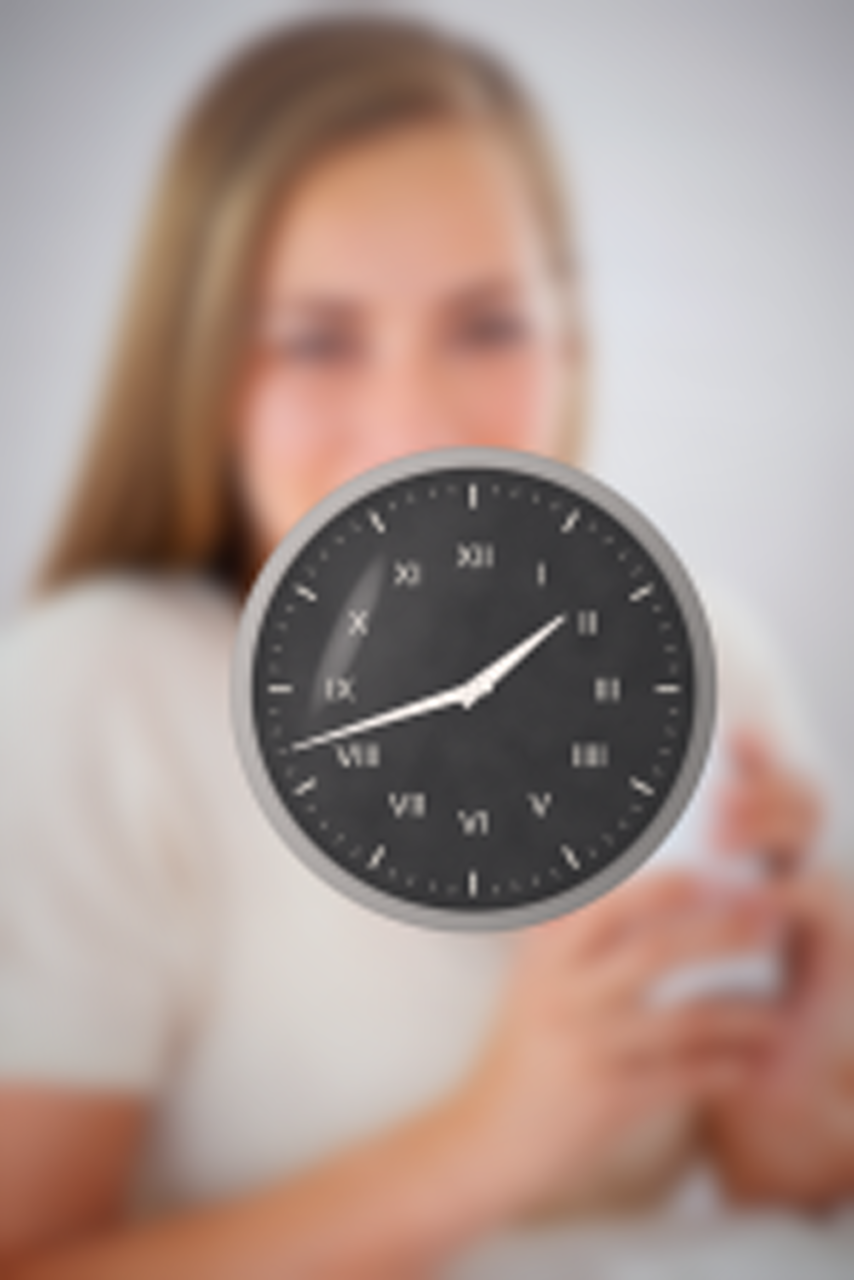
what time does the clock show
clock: 1:42
